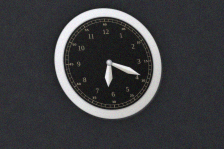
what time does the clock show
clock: 6:19
